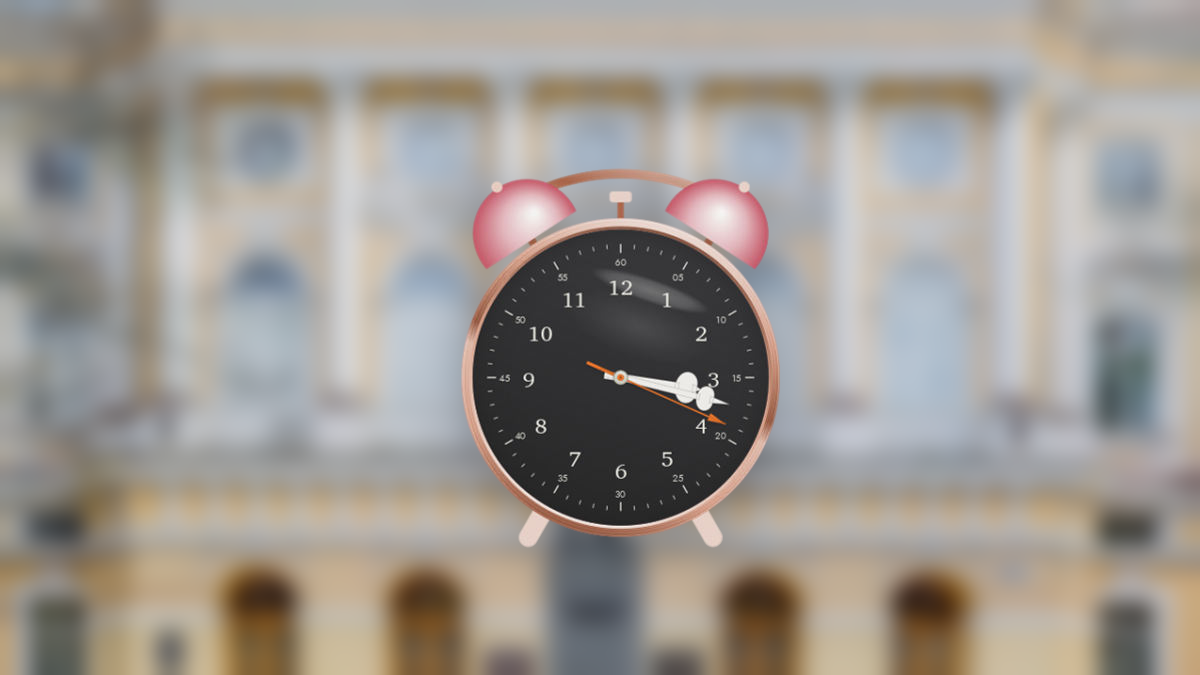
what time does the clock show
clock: 3:17:19
